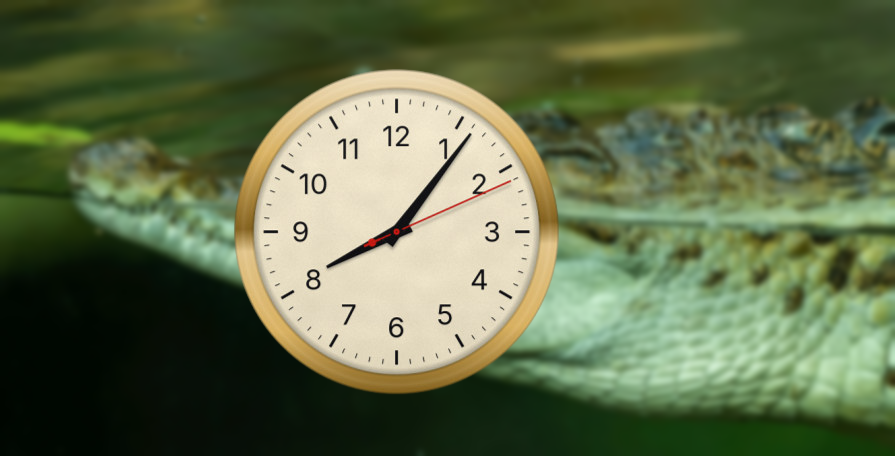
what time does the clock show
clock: 8:06:11
